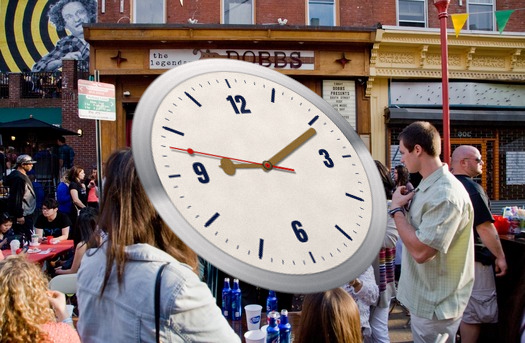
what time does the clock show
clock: 9:10:48
